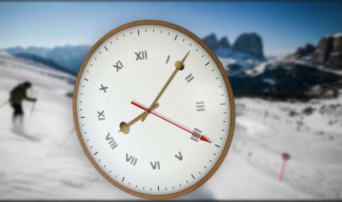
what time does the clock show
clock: 8:07:20
